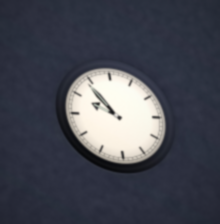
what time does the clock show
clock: 9:54
